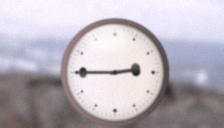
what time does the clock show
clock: 2:45
